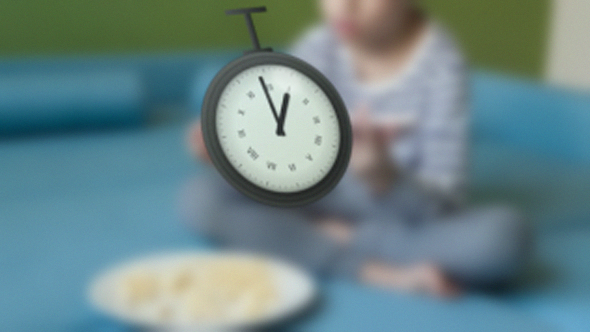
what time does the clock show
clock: 12:59
